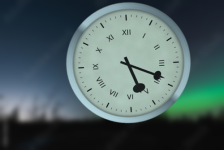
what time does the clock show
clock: 5:19
